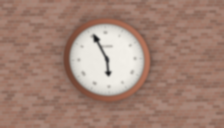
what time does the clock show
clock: 5:56
